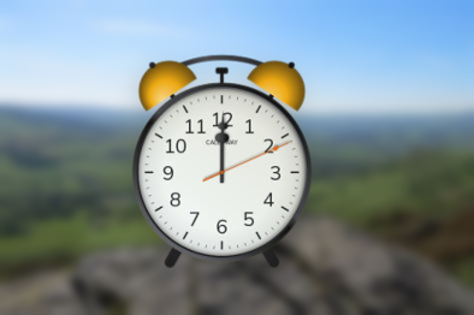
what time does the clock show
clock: 12:00:11
